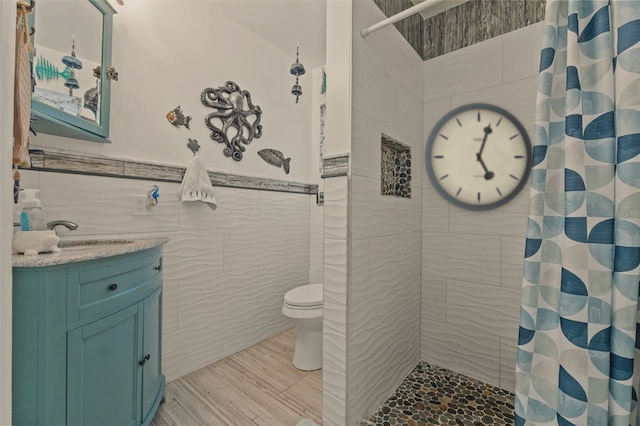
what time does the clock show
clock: 5:03
